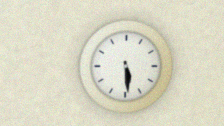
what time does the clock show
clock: 5:29
